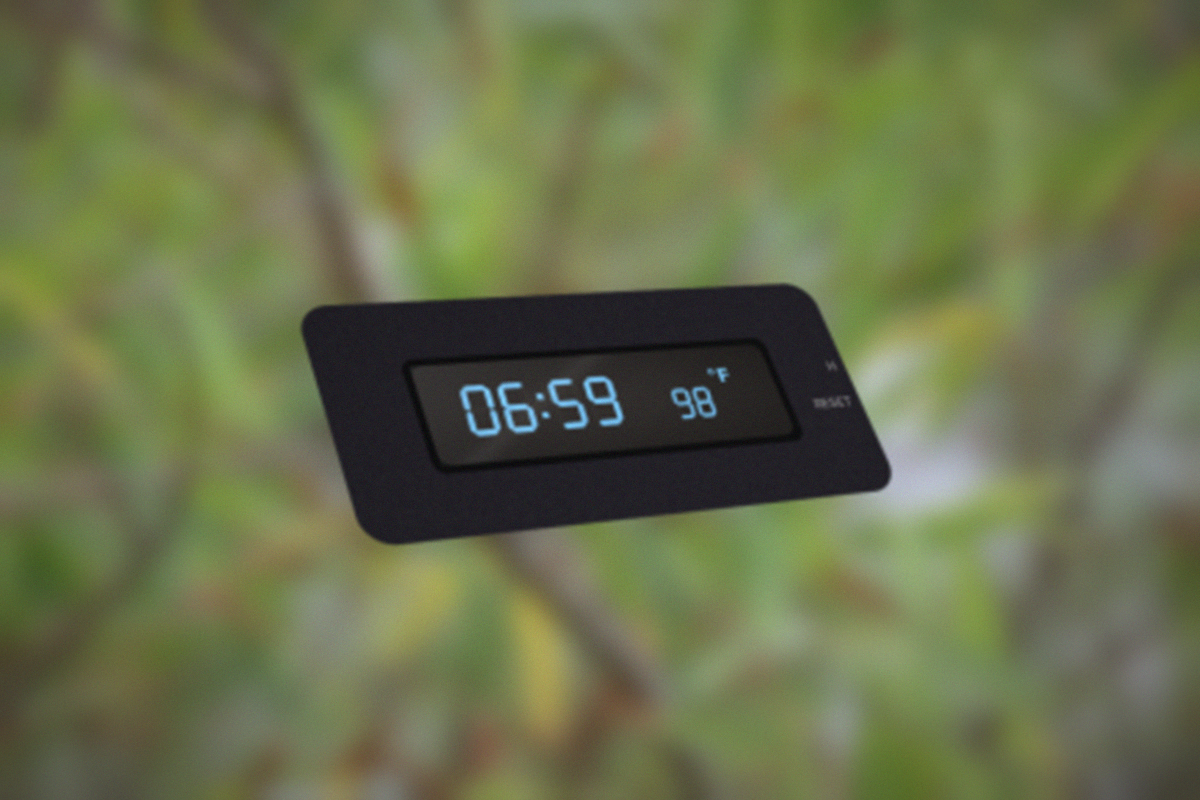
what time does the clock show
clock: 6:59
